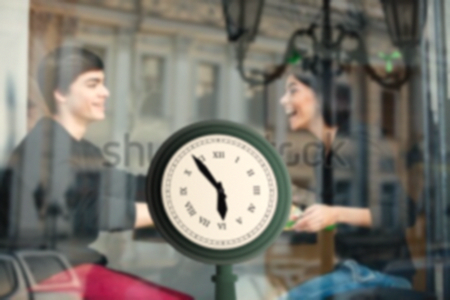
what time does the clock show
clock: 5:54
